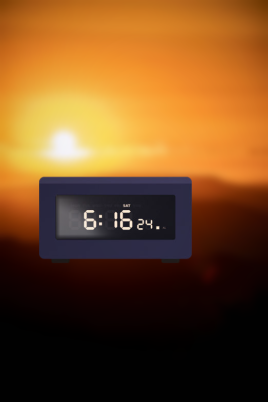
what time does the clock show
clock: 6:16:24
